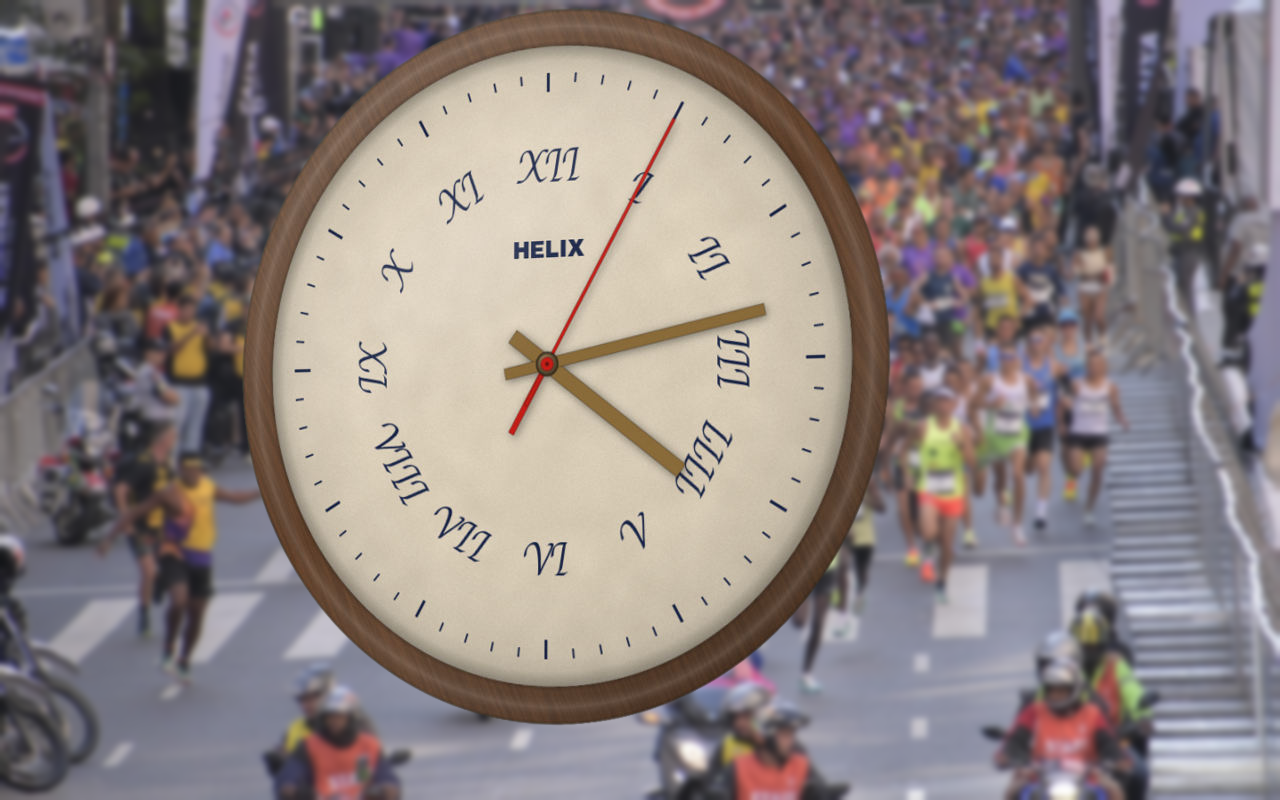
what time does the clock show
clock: 4:13:05
